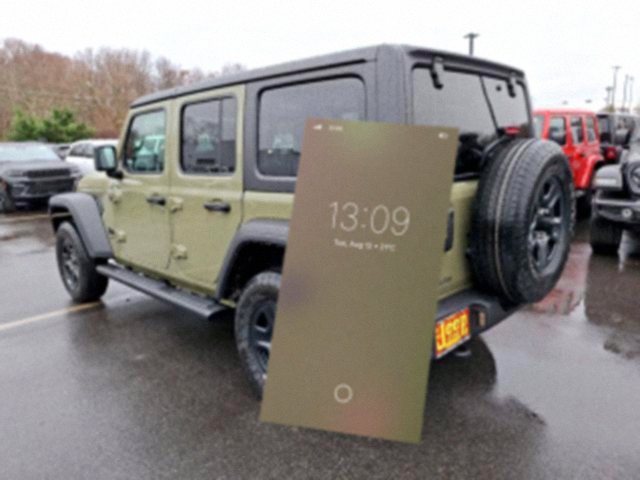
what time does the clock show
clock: 13:09
